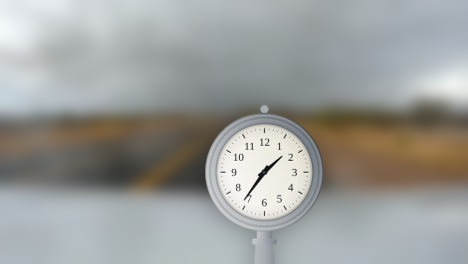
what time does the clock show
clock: 1:36
